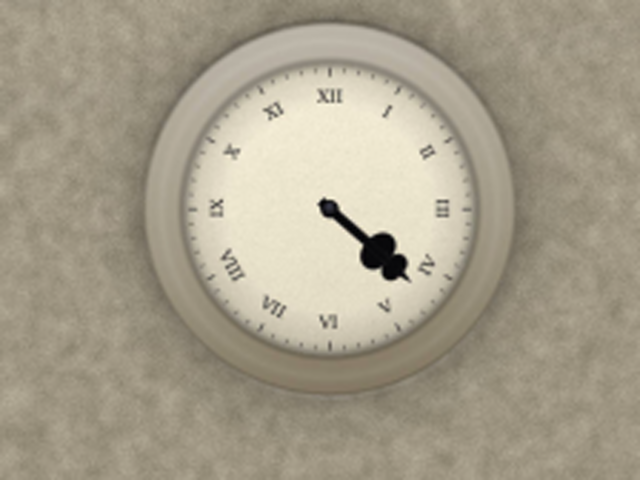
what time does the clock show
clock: 4:22
